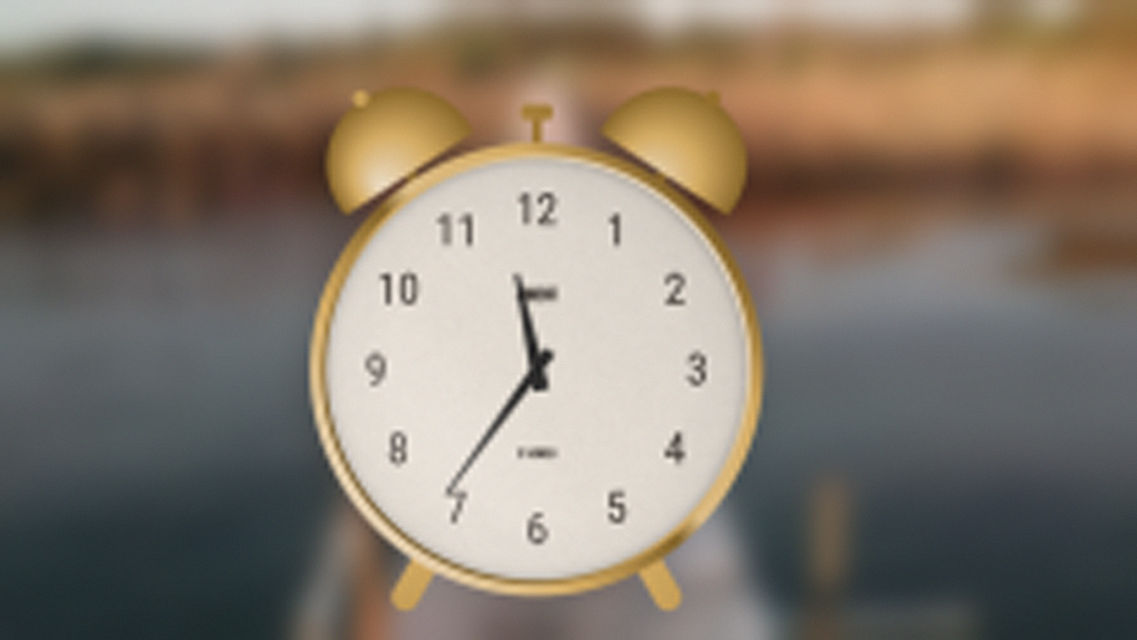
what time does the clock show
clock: 11:36
